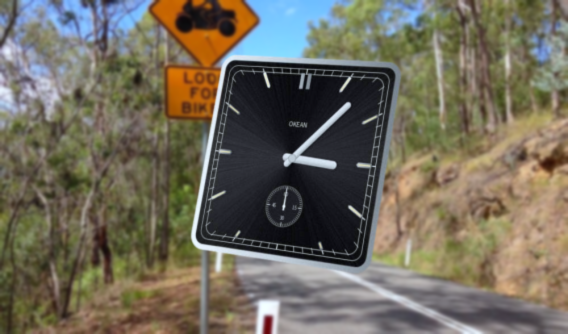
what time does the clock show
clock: 3:07
